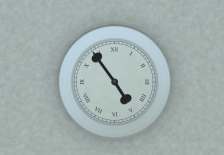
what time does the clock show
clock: 4:54
